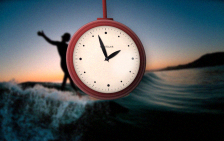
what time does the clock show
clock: 1:57
